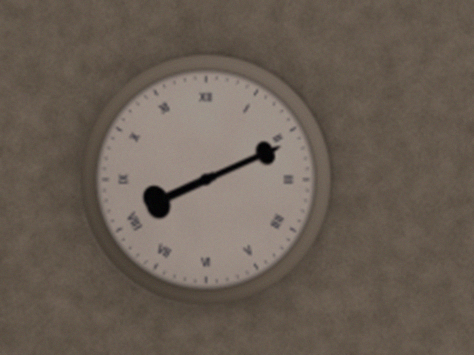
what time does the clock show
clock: 8:11
